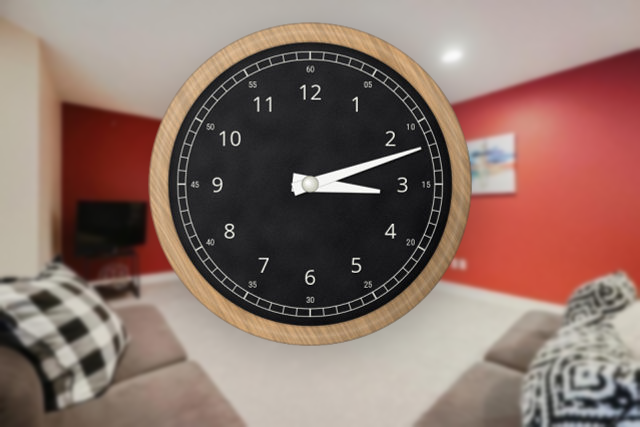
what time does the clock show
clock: 3:12
